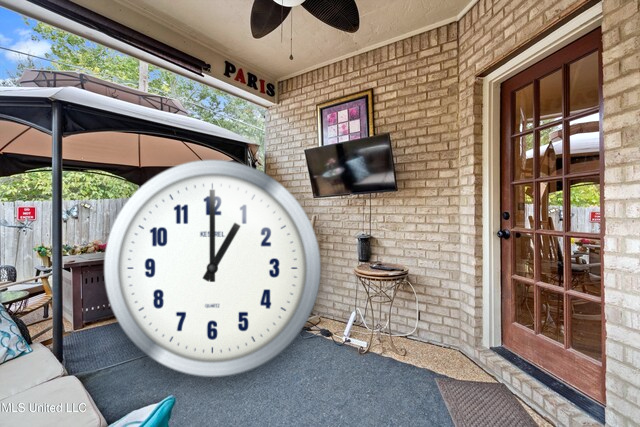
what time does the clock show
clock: 1:00
